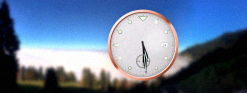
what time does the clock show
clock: 5:29
